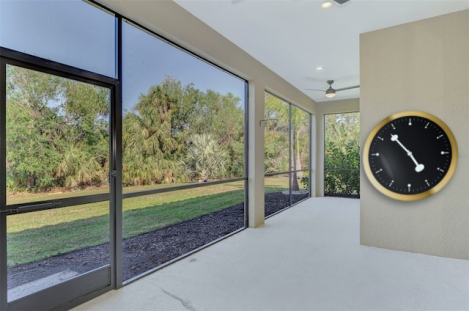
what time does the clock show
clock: 4:53
